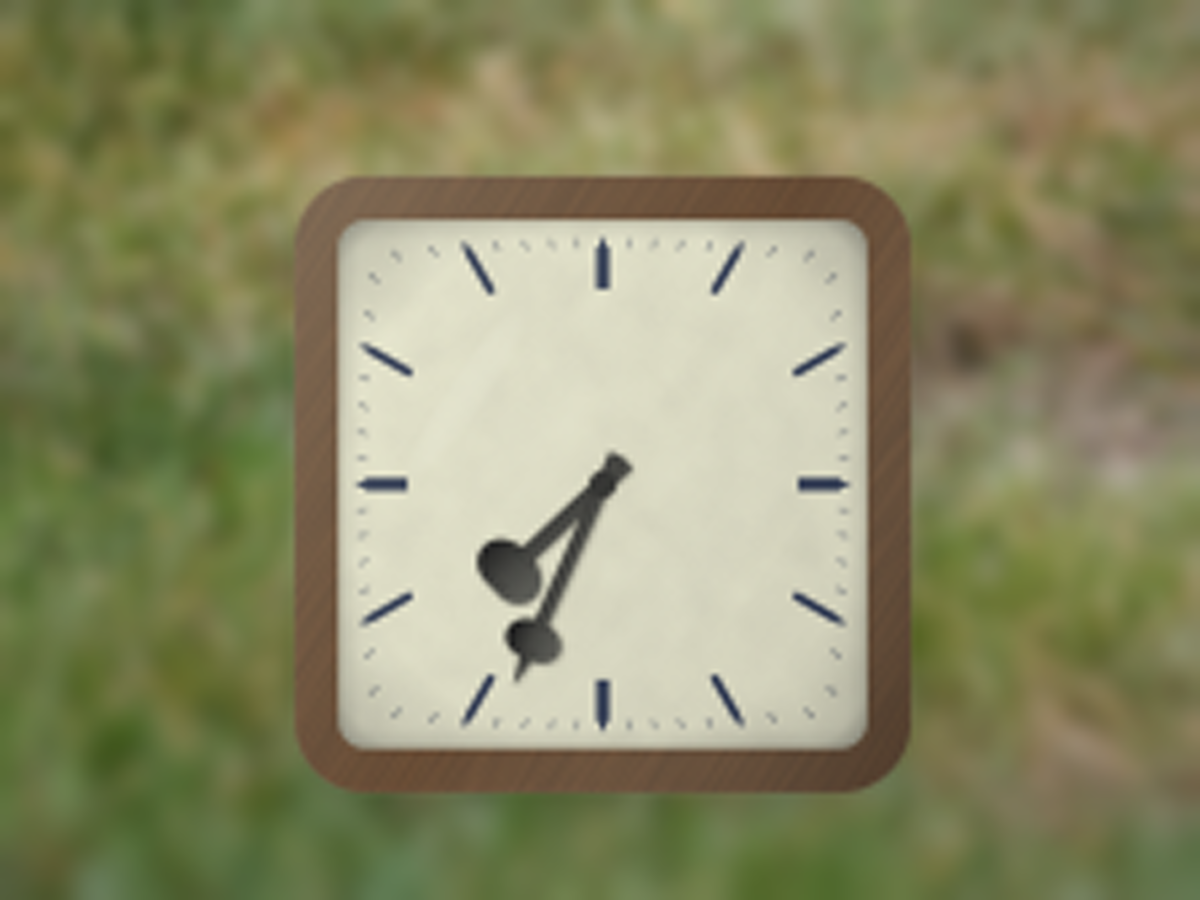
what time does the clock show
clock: 7:34
